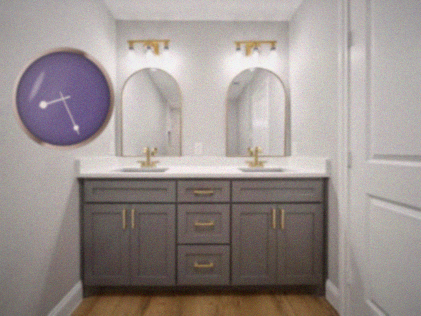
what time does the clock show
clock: 8:26
